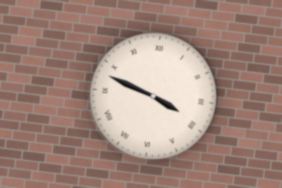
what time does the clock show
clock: 3:48
